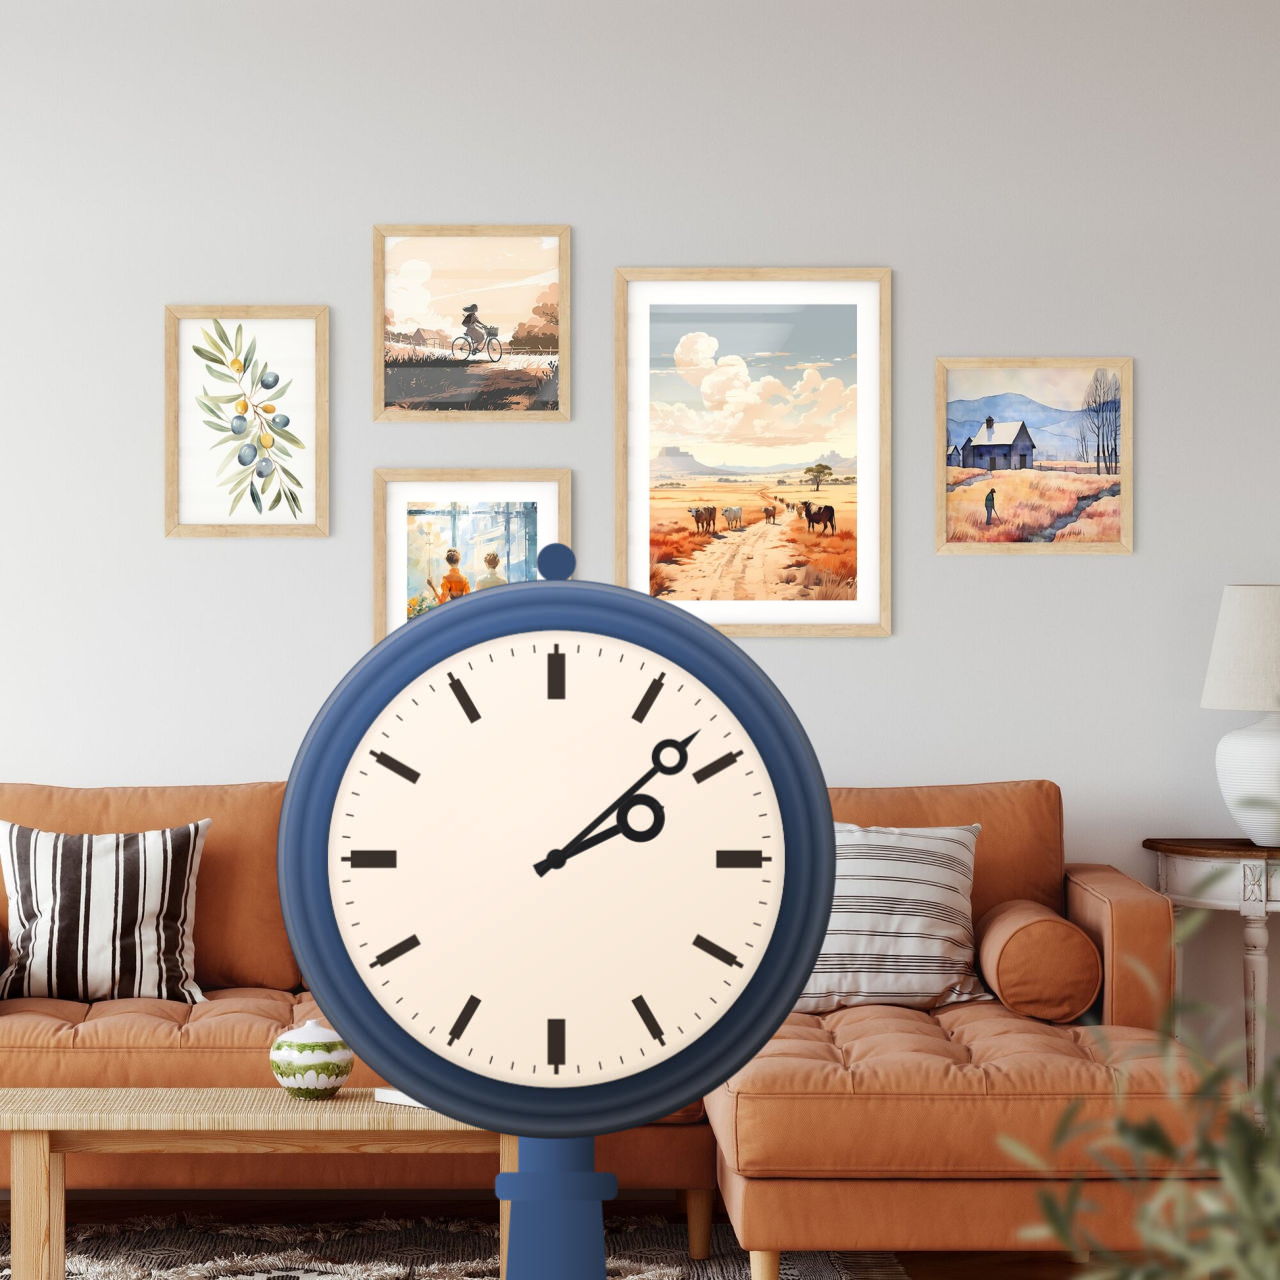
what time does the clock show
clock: 2:08
